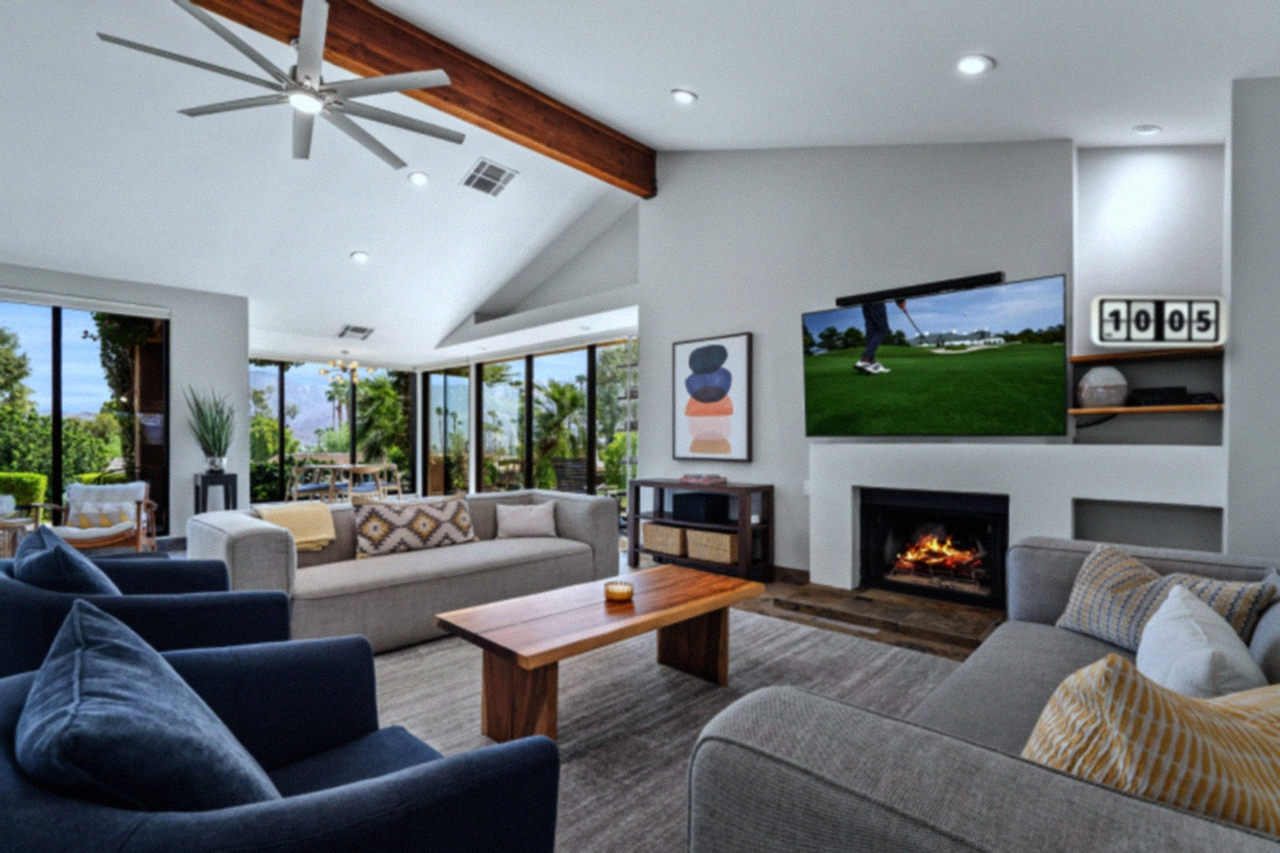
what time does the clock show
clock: 10:05
